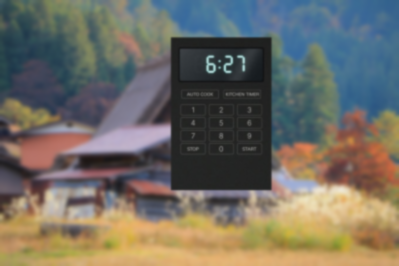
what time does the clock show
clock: 6:27
